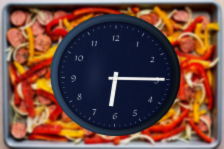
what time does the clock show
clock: 6:15
